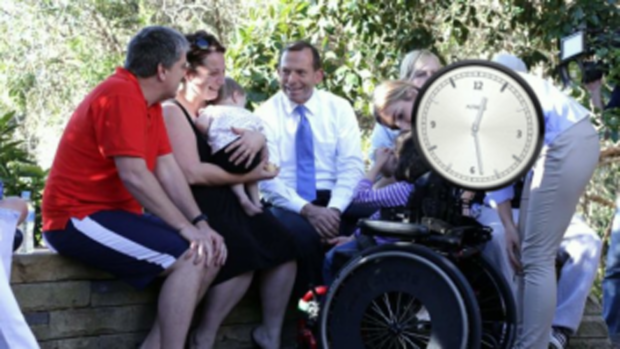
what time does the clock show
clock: 12:28
